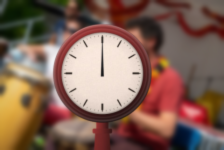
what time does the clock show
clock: 12:00
